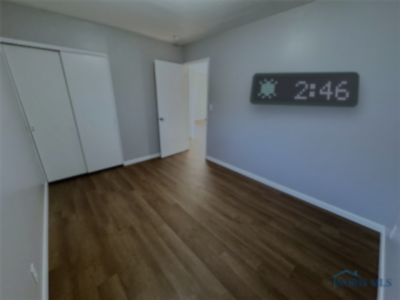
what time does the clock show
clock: 2:46
